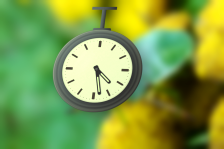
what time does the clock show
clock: 4:28
